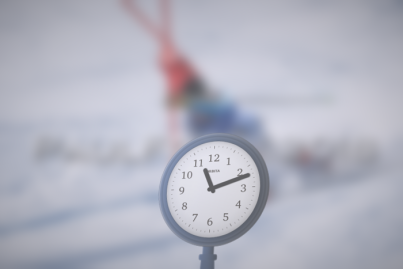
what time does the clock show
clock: 11:12
